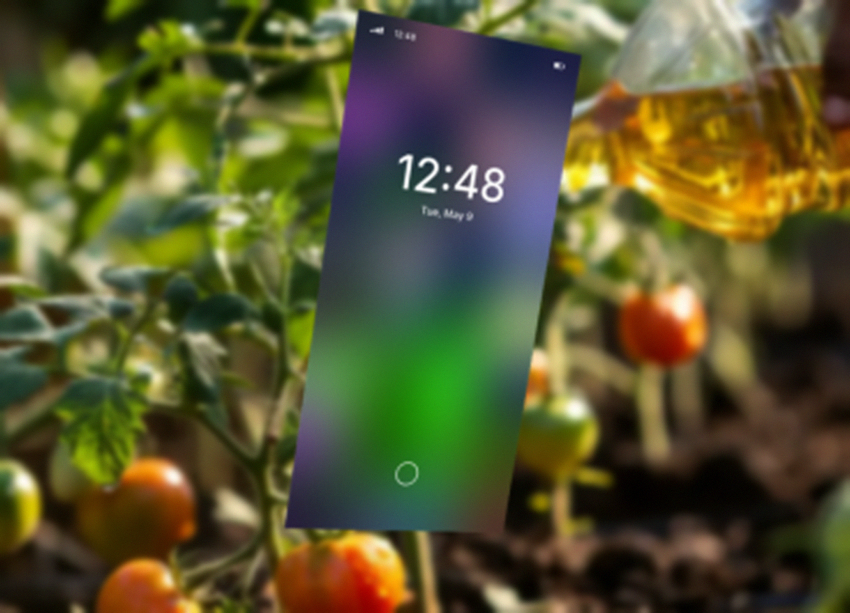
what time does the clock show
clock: 12:48
